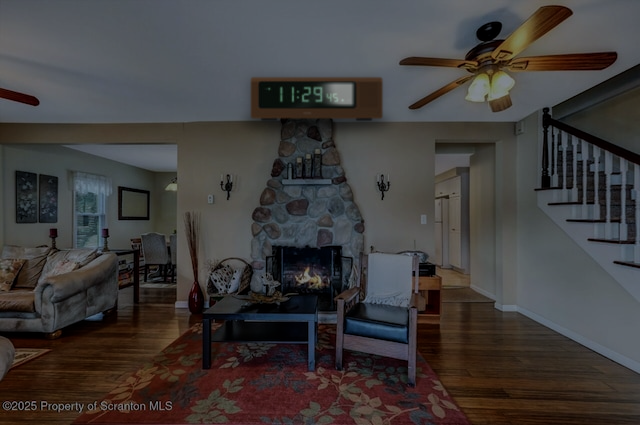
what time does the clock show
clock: 11:29
